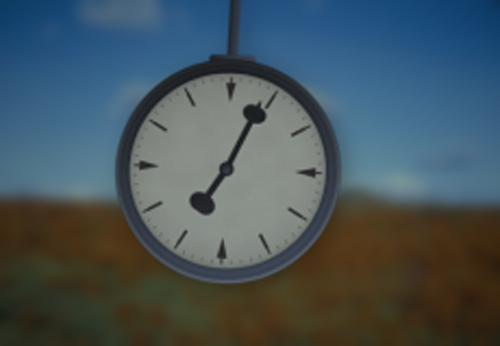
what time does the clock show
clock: 7:04
